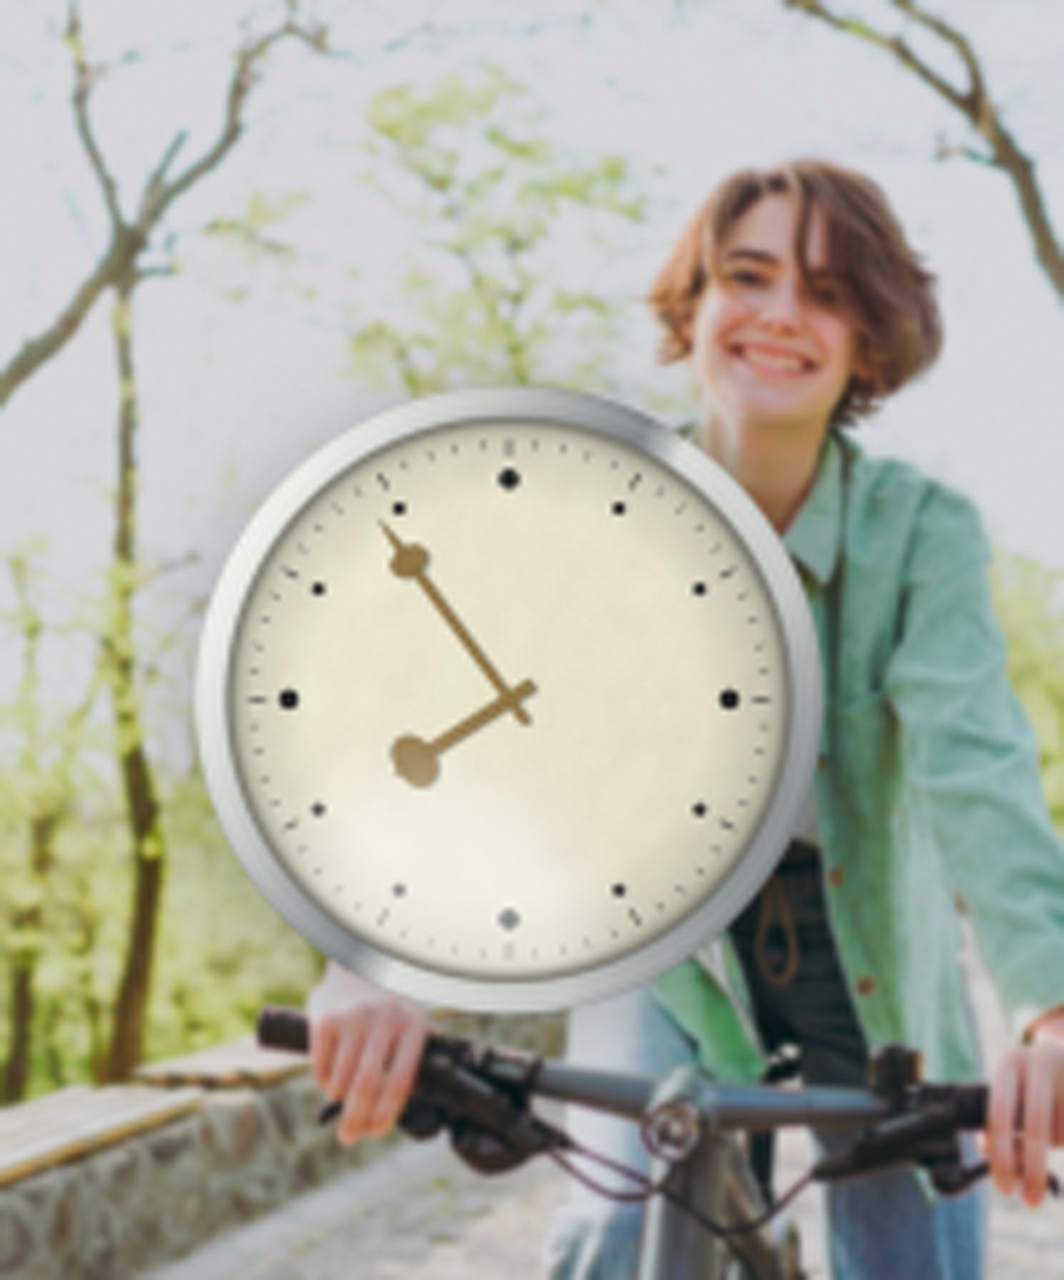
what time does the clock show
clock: 7:54
